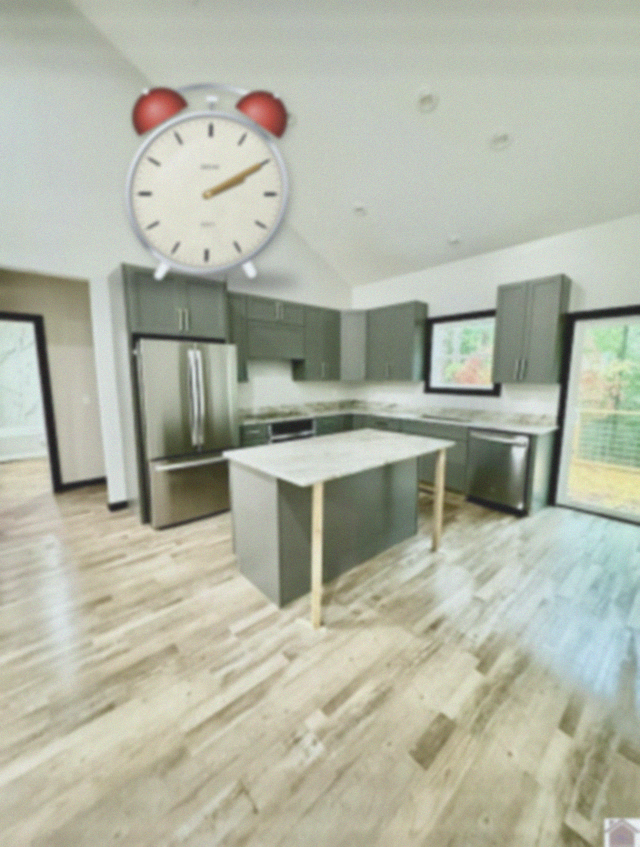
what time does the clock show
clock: 2:10
